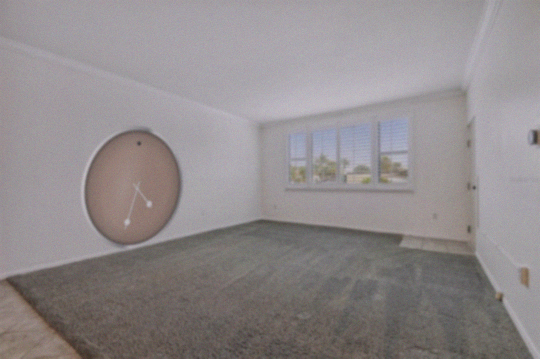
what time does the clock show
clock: 4:33
